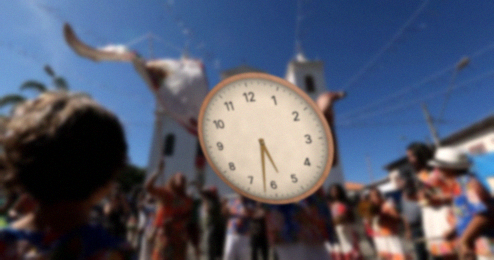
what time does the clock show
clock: 5:32
